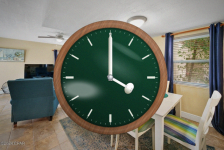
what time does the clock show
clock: 4:00
